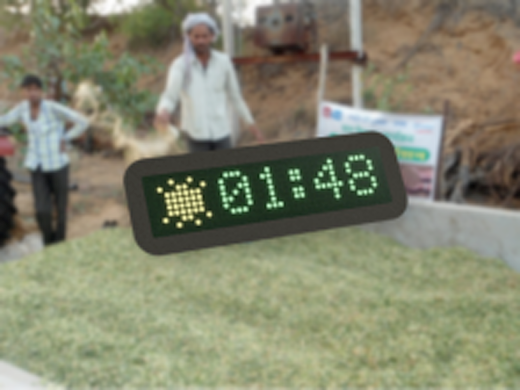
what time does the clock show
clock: 1:48
